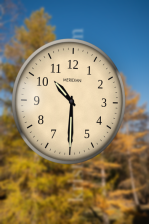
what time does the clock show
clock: 10:30
